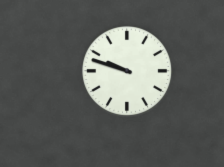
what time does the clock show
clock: 9:48
